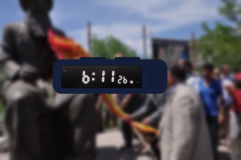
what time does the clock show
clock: 6:11:26
